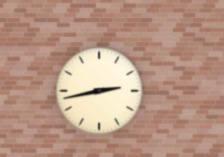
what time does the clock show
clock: 2:43
